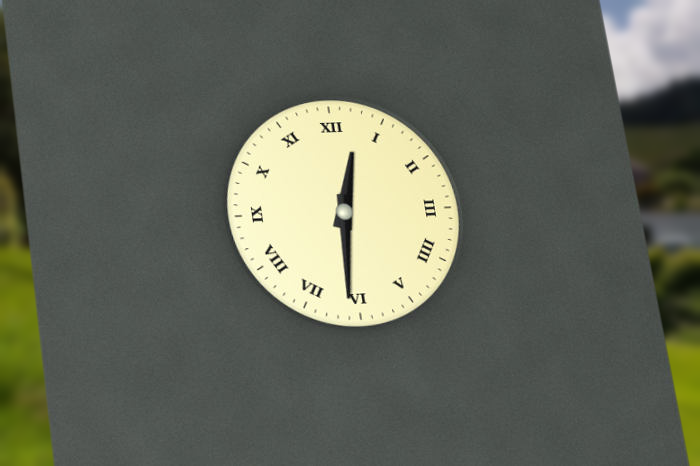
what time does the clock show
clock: 12:31
